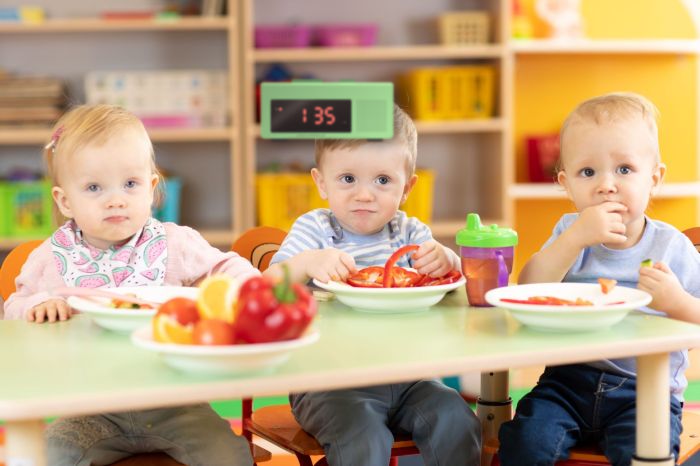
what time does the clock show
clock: 1:35
